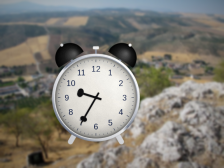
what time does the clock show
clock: 9:35
